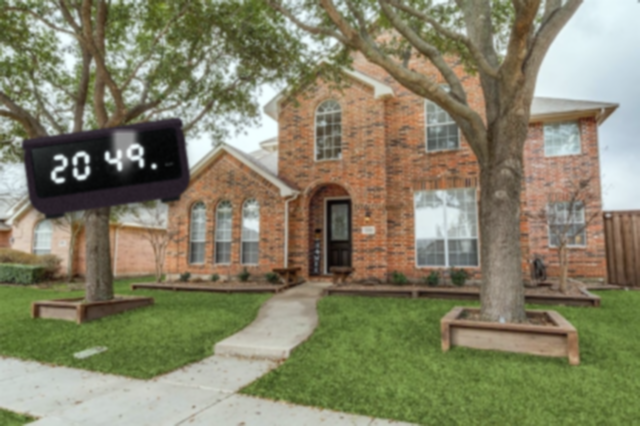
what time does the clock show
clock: 20:49
